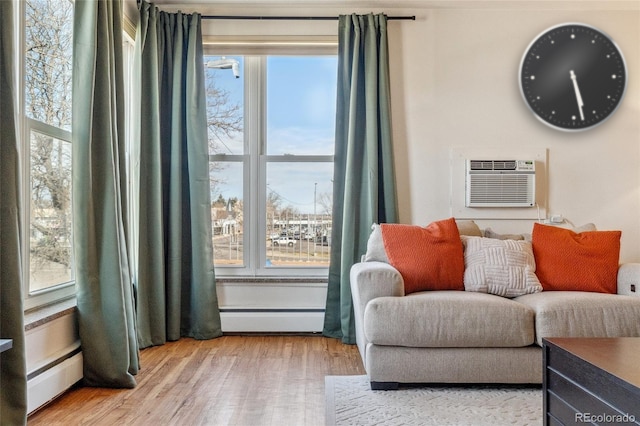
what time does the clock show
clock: 5:28
